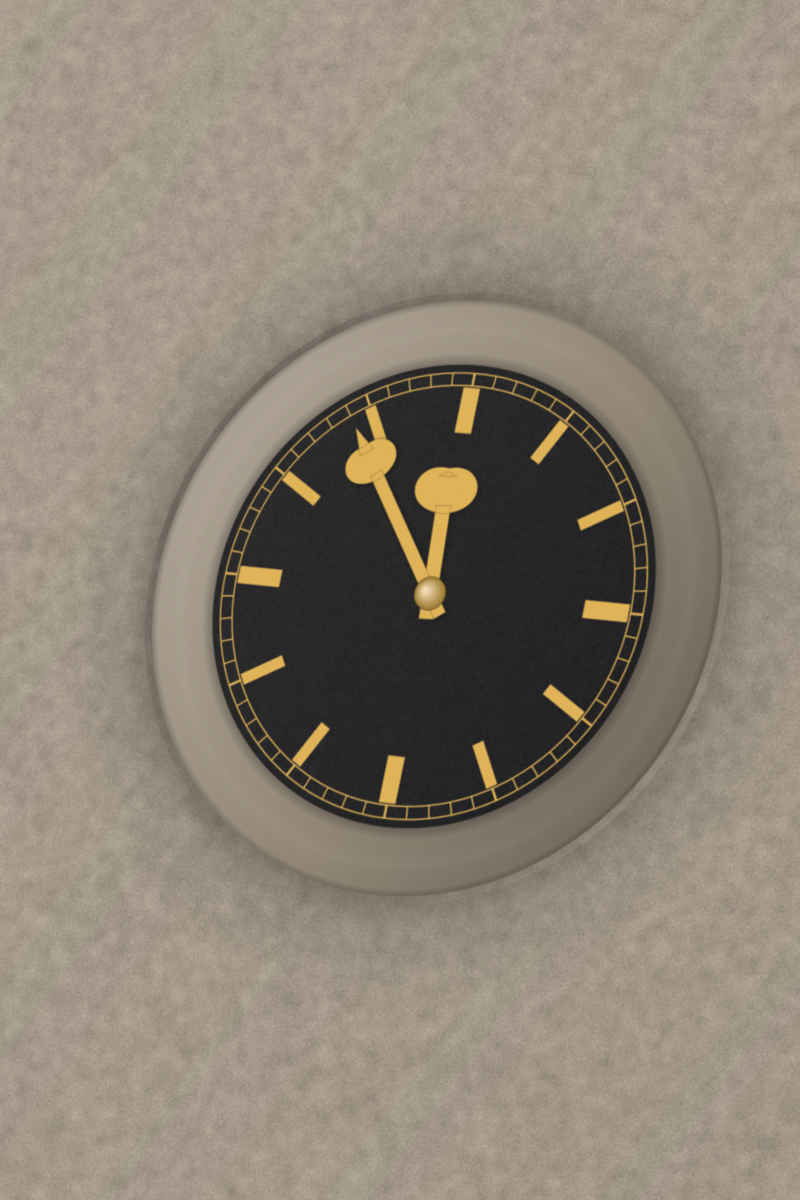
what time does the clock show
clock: 11:54
